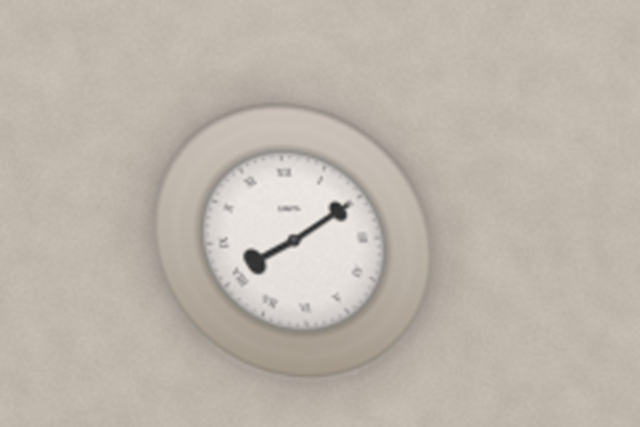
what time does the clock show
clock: 8:10
